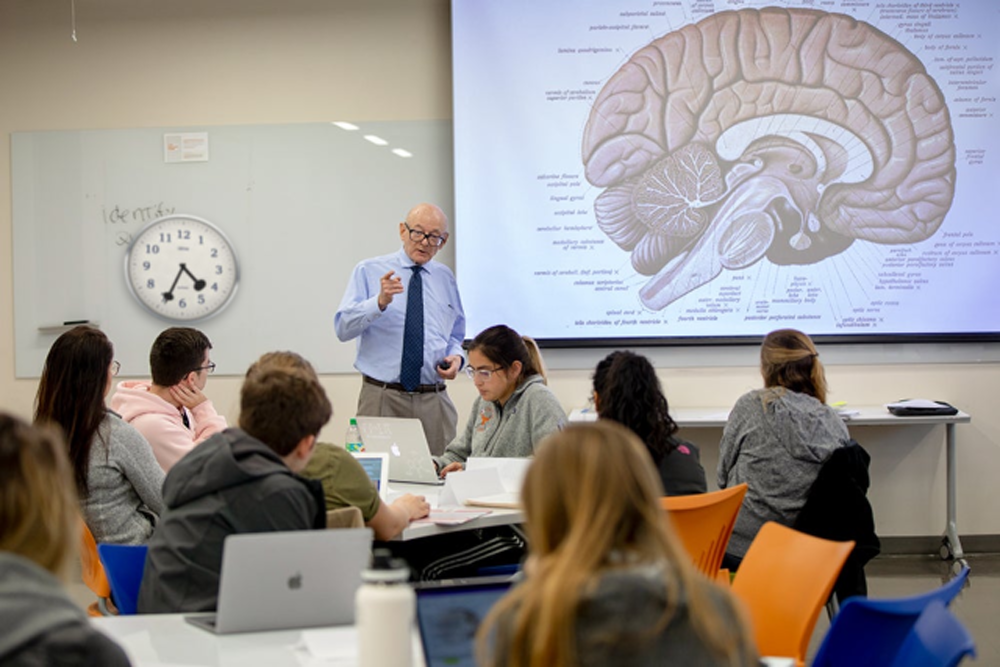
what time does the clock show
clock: 4:34
